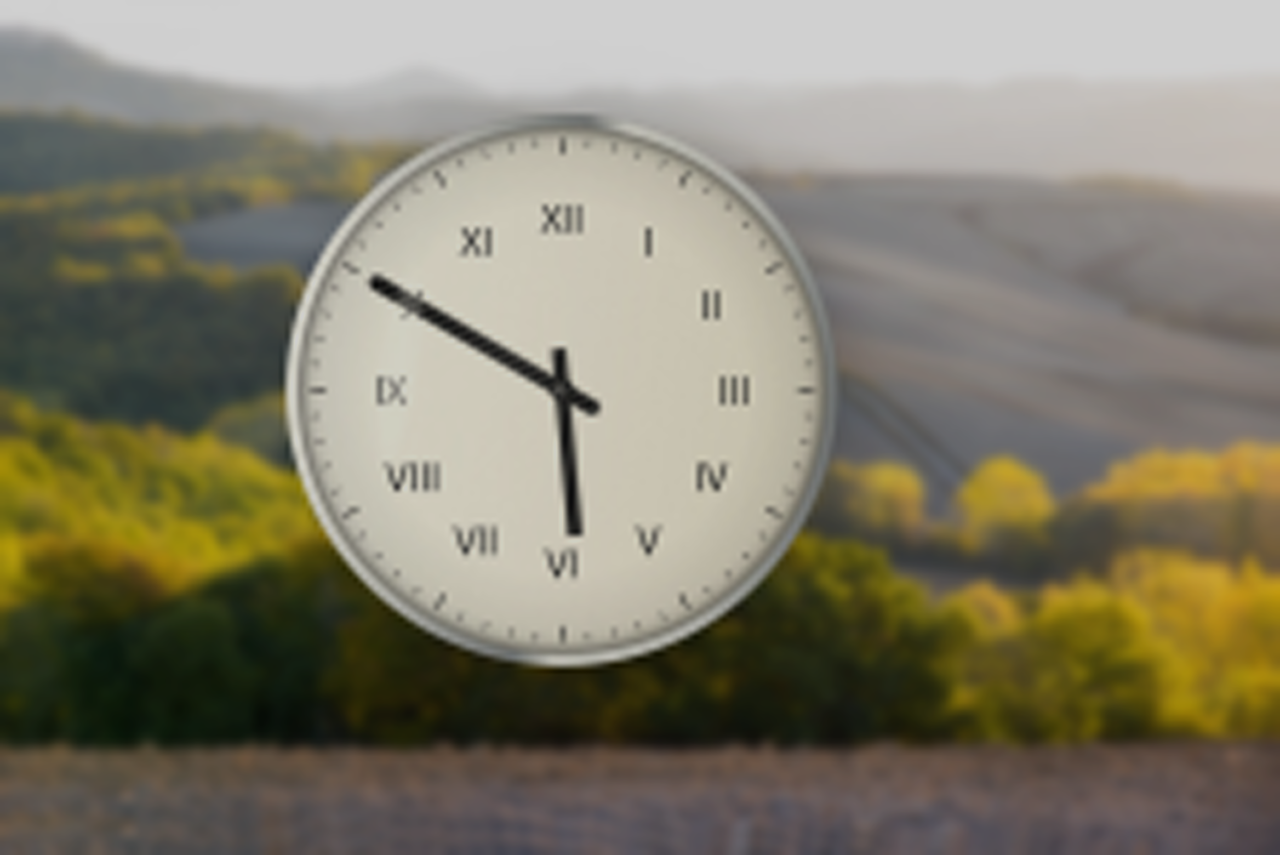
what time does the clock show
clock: 5:50
